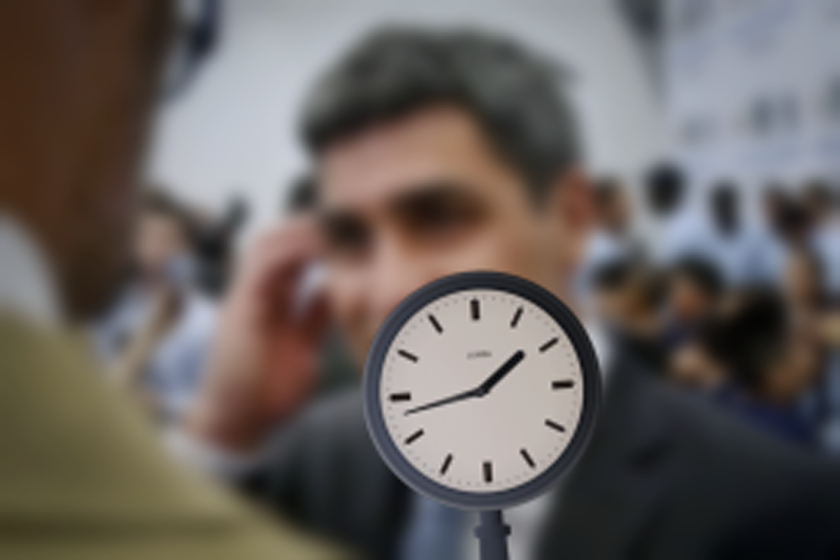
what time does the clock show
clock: 1:43
